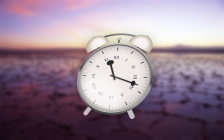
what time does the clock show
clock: 11:18
